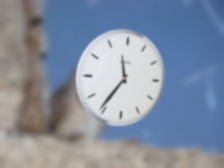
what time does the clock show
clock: 11:36
